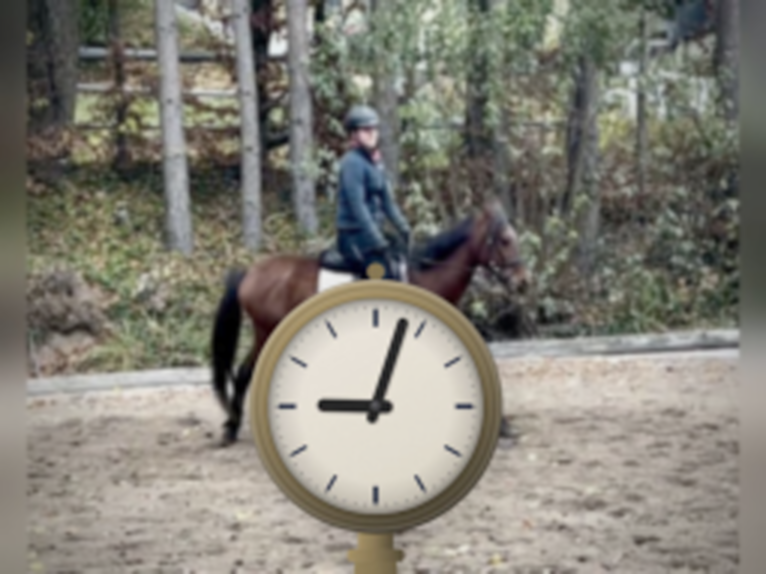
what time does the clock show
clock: 9:03
